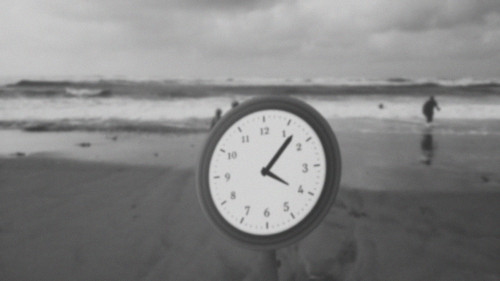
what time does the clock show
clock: 4:07
